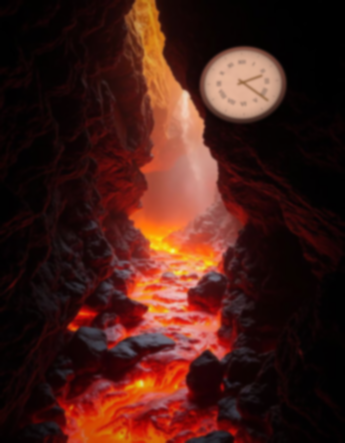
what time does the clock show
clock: 2:22
